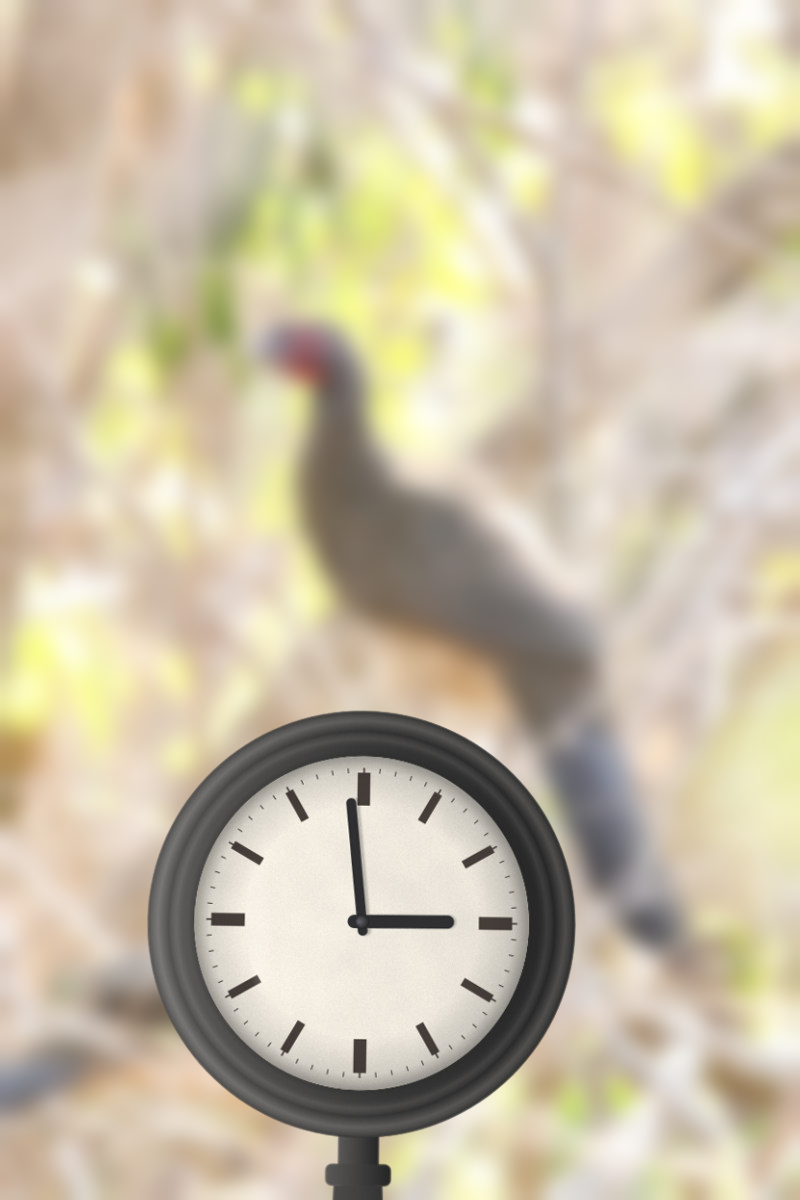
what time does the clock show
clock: 2:59
